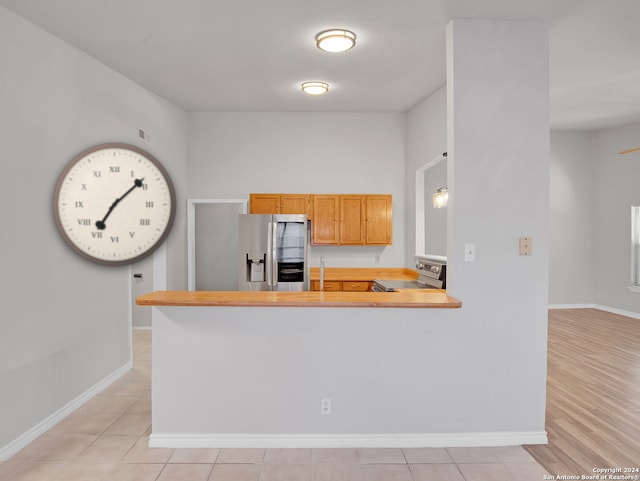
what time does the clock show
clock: 7:08
